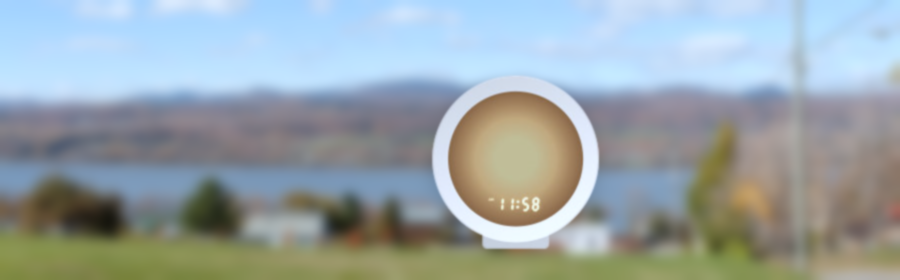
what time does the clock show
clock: 11:58
